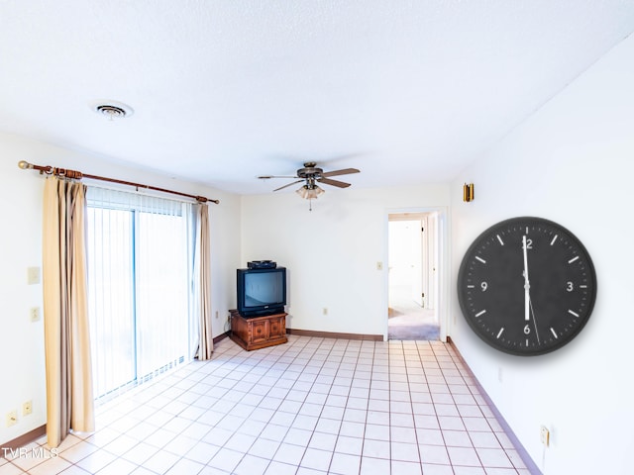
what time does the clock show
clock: 5:59:28
